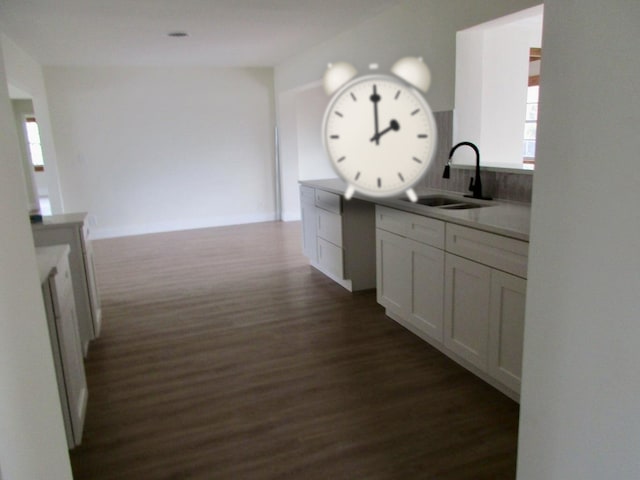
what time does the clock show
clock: 2:00
